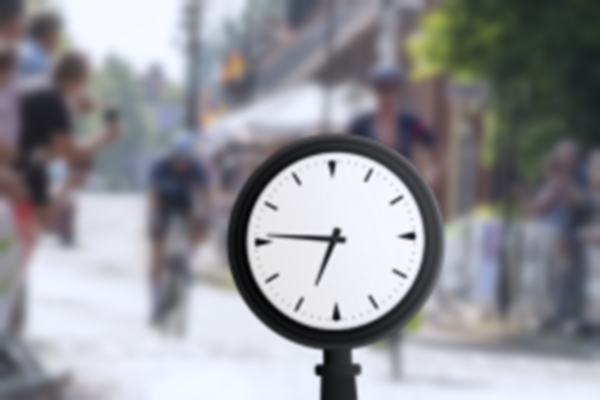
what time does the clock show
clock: 6:46
